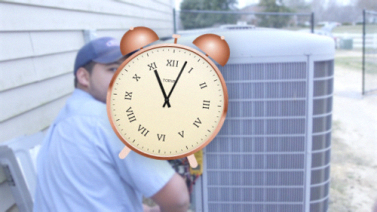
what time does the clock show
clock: 11:03
